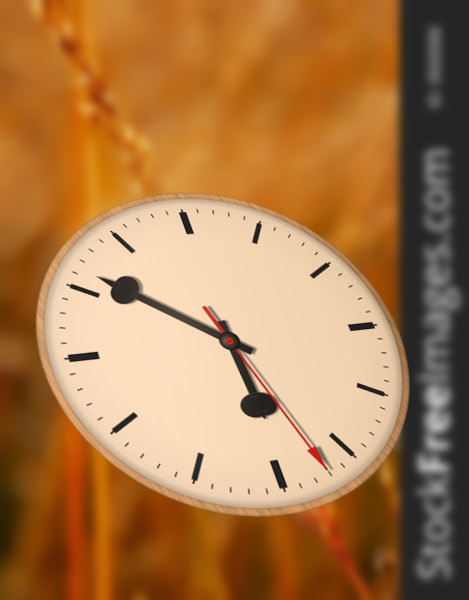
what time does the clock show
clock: 5:51:27
